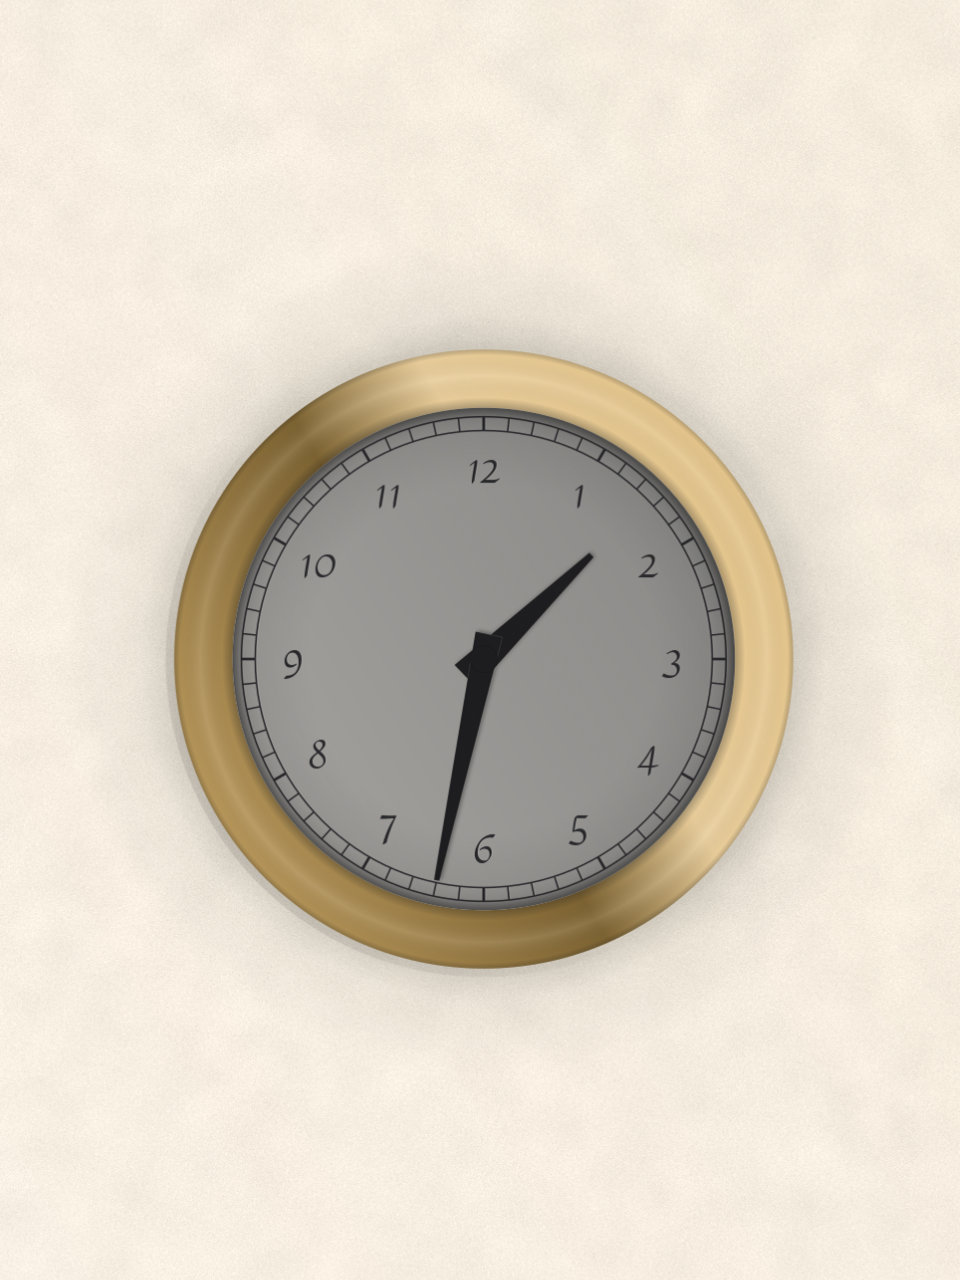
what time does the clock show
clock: 1:32
